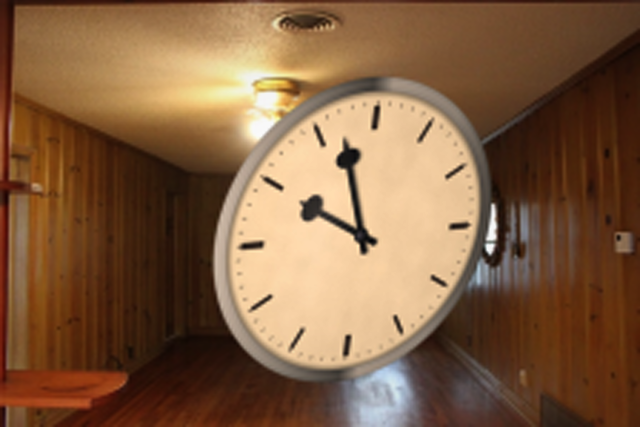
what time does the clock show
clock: 9:57
